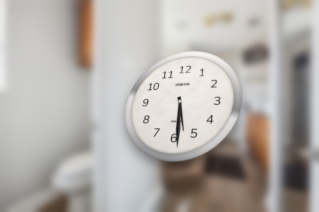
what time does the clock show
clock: 5:29
